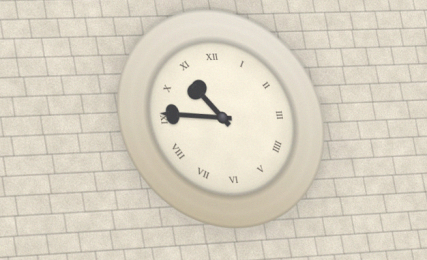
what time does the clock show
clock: 10:46
